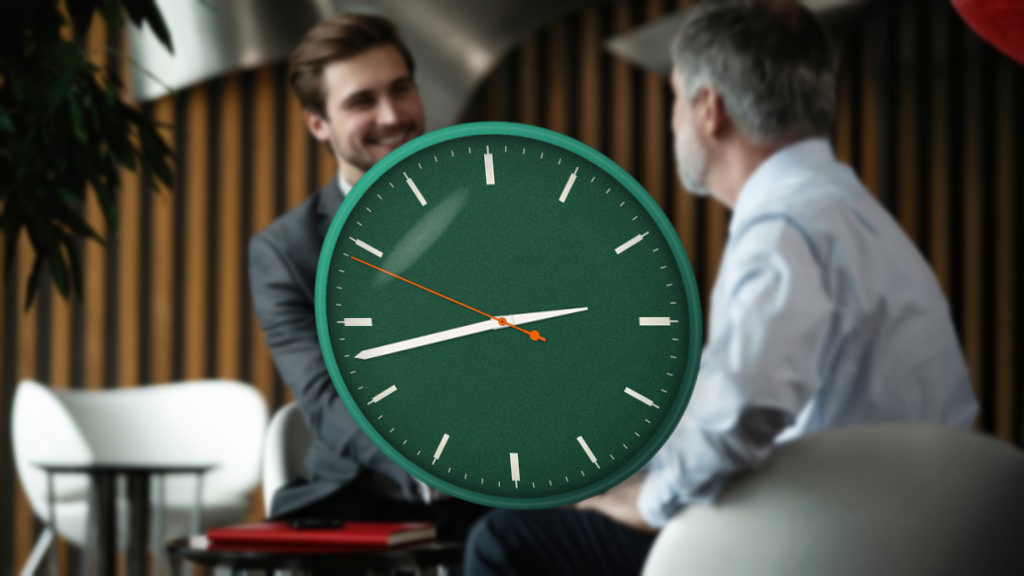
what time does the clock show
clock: 2:42:49
